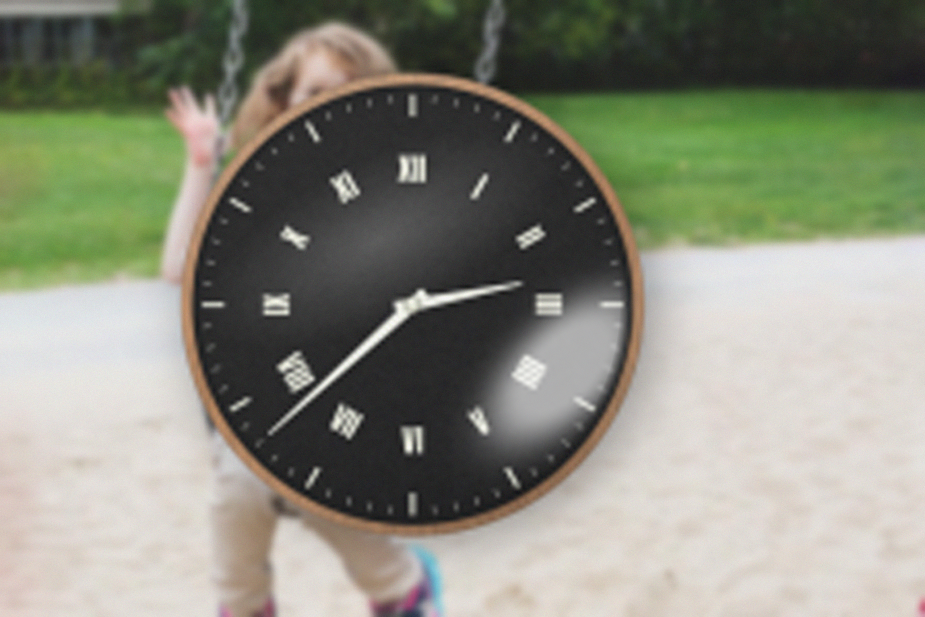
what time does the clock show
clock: 2:38
